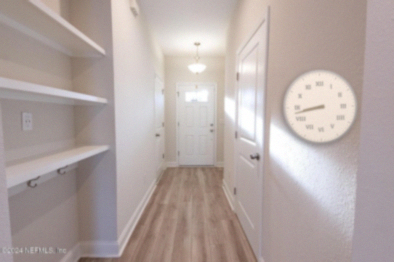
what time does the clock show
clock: 8:43
